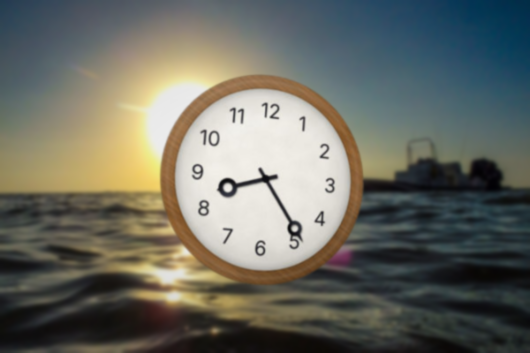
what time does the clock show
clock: 8:24
